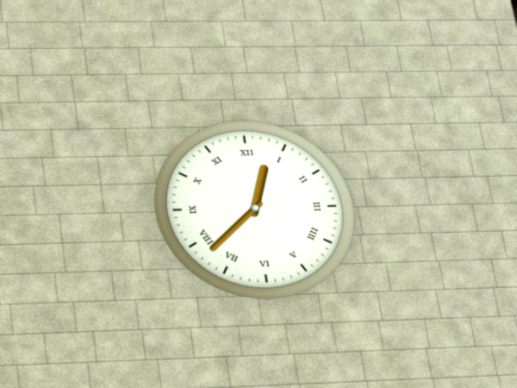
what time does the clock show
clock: 12:38
